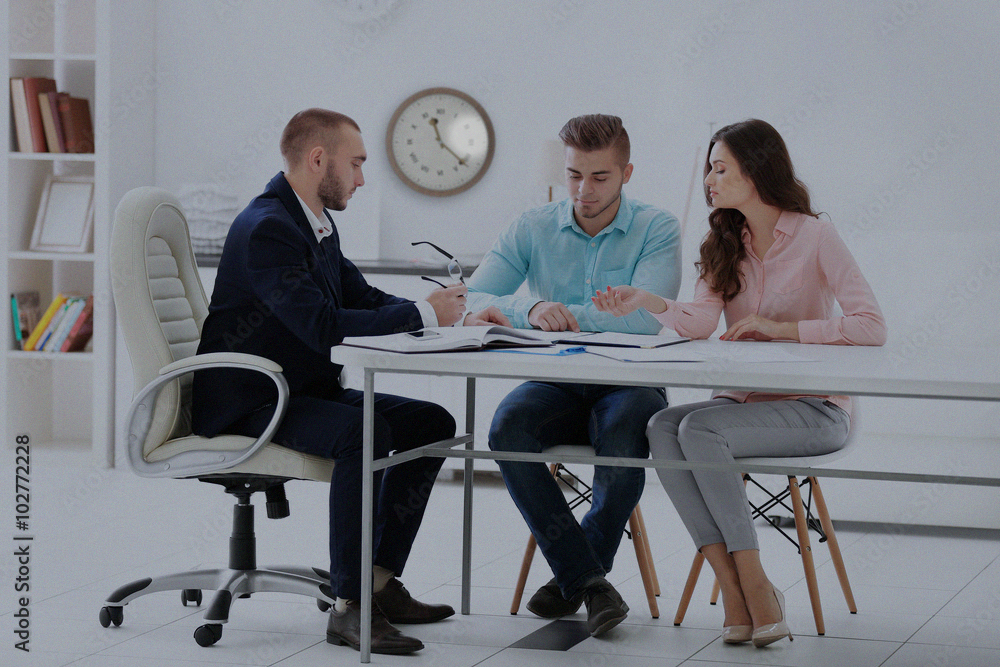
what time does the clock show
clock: 11:22
